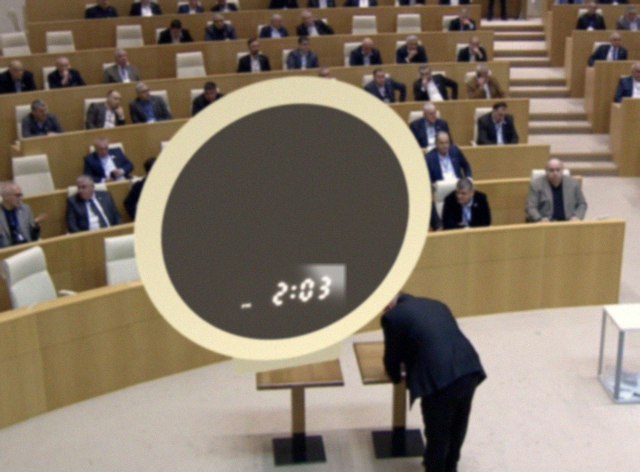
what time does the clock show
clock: 2:03
